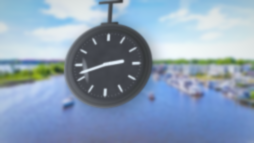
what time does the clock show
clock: 2:42
